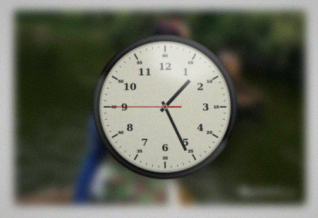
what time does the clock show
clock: 1:25:45
